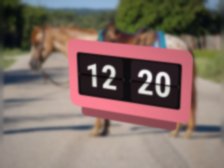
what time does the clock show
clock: 12:20
